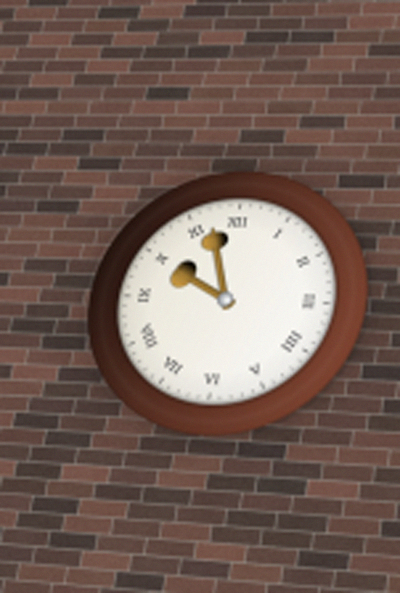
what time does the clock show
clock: 9:57
